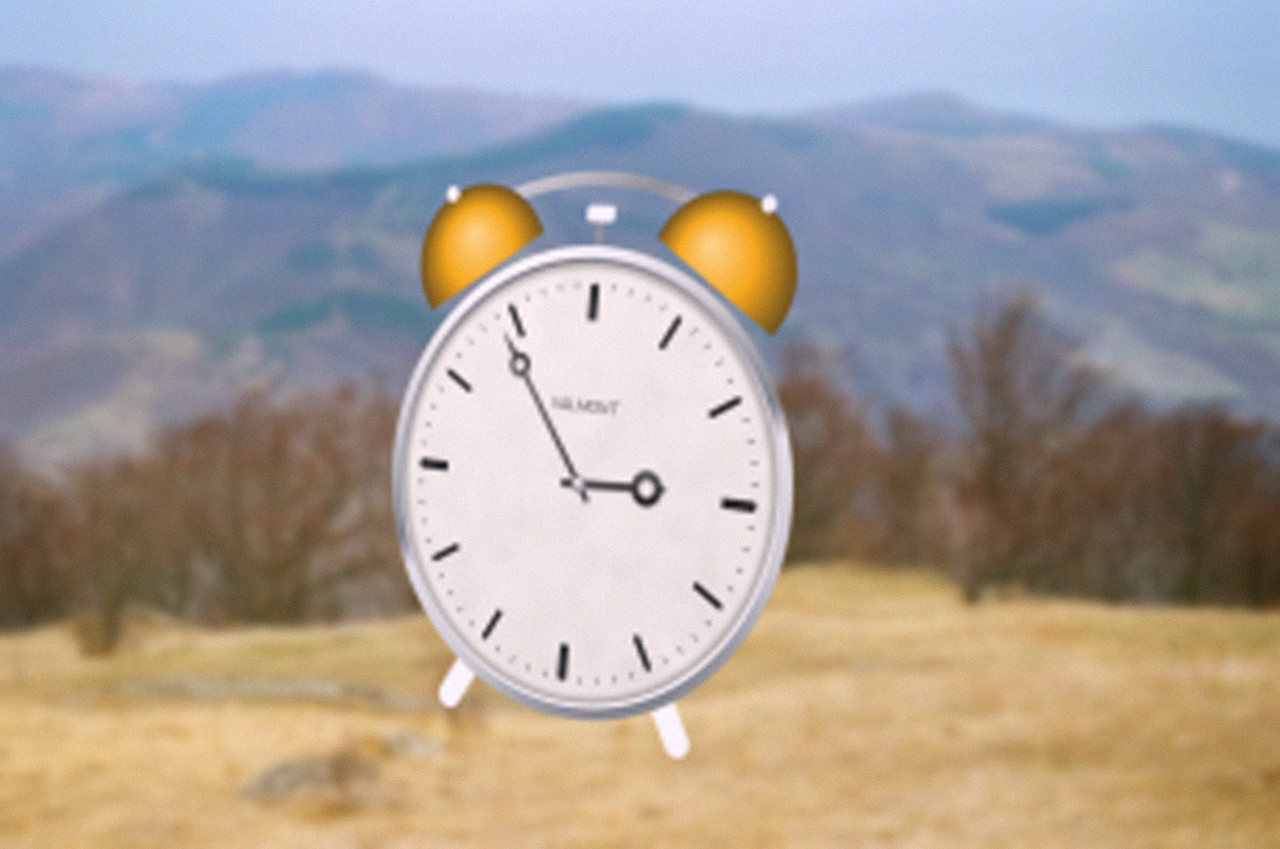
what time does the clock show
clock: 2:54
